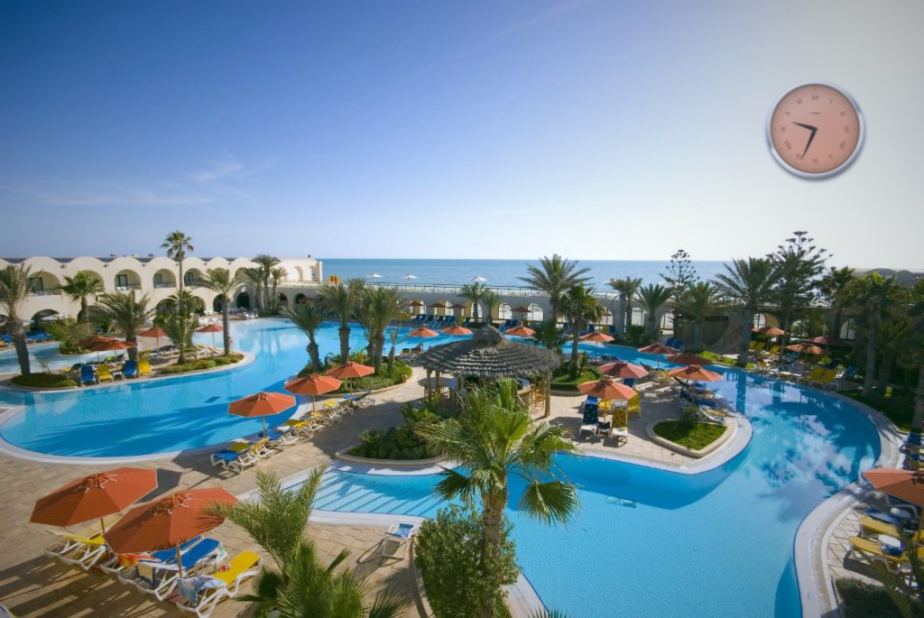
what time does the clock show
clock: 9:34
